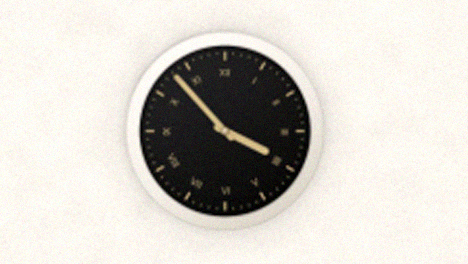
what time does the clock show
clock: 3:53
